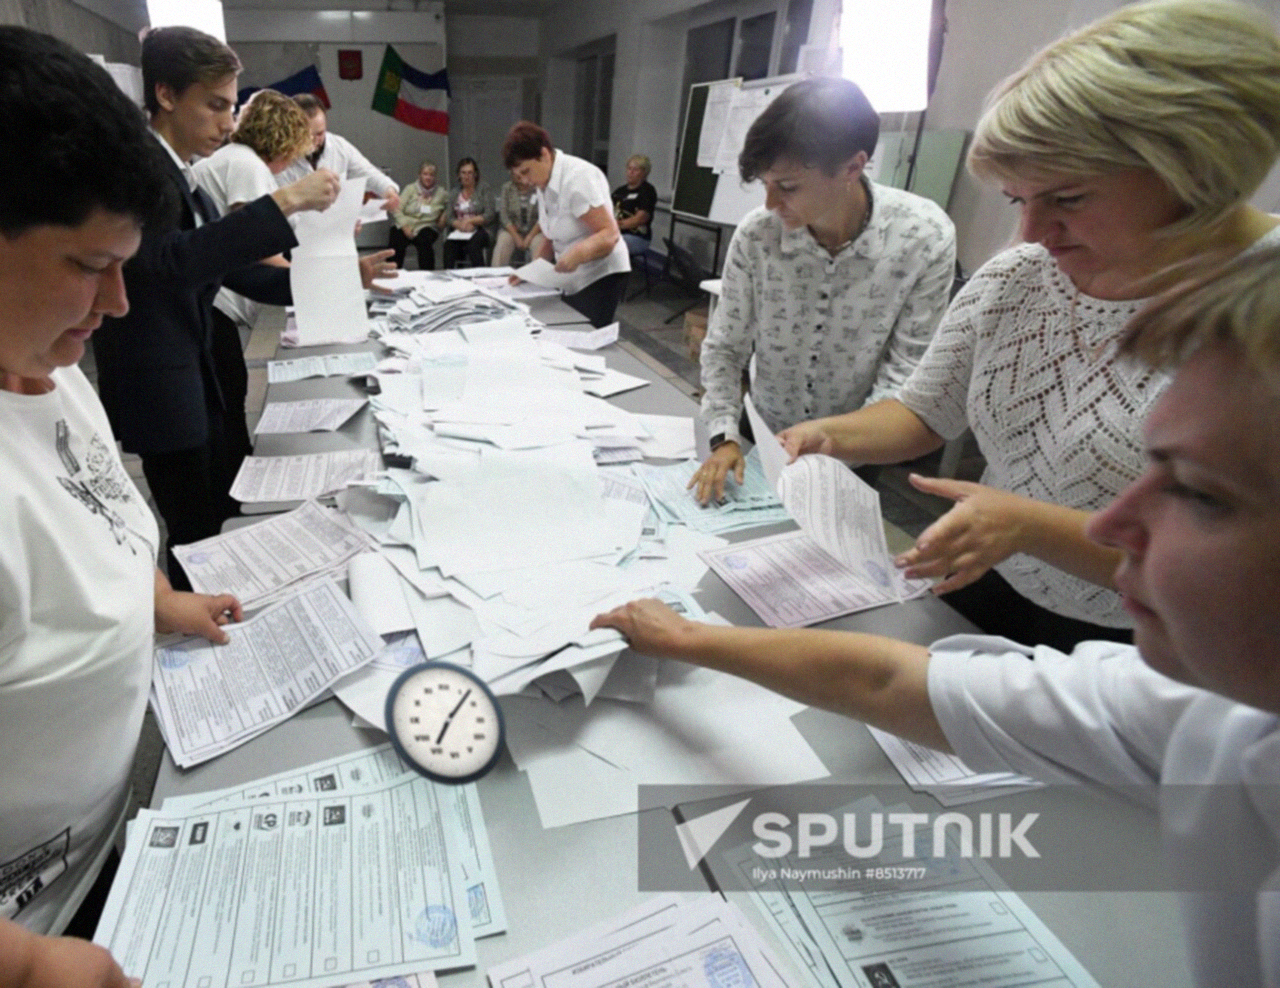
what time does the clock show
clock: 7:07
